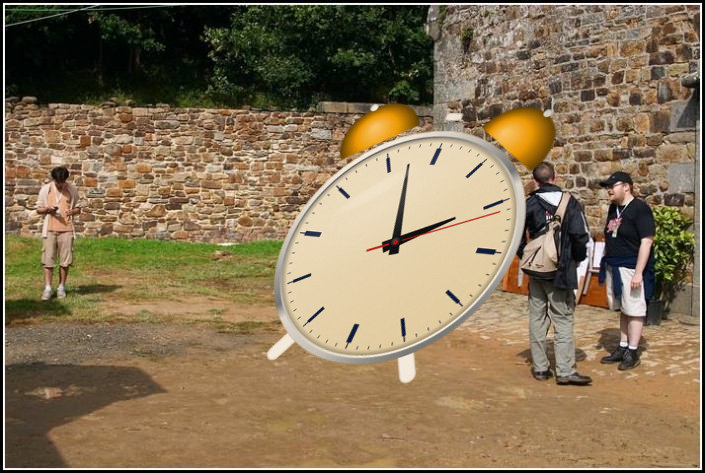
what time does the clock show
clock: 1:57:11
